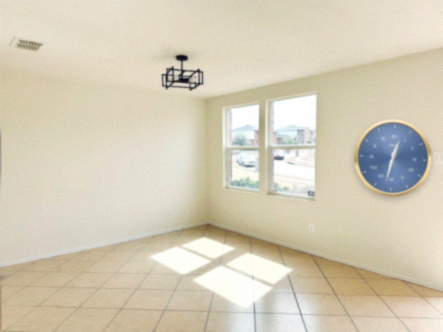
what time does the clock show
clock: 12:32
